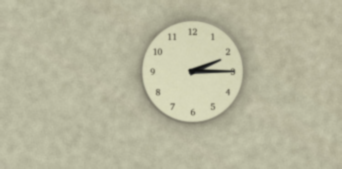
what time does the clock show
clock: 2:15
